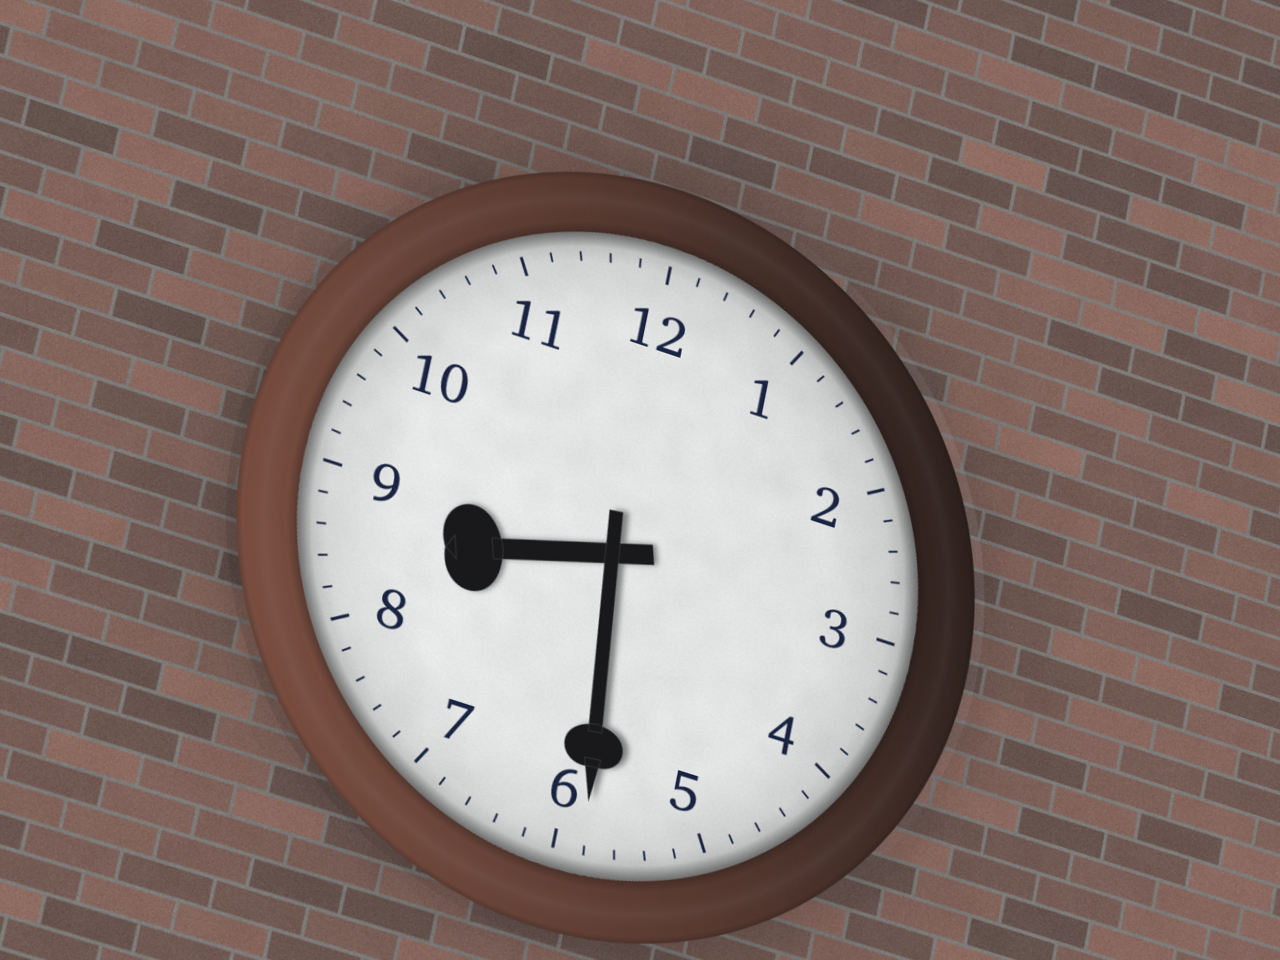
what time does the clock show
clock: 8:29
